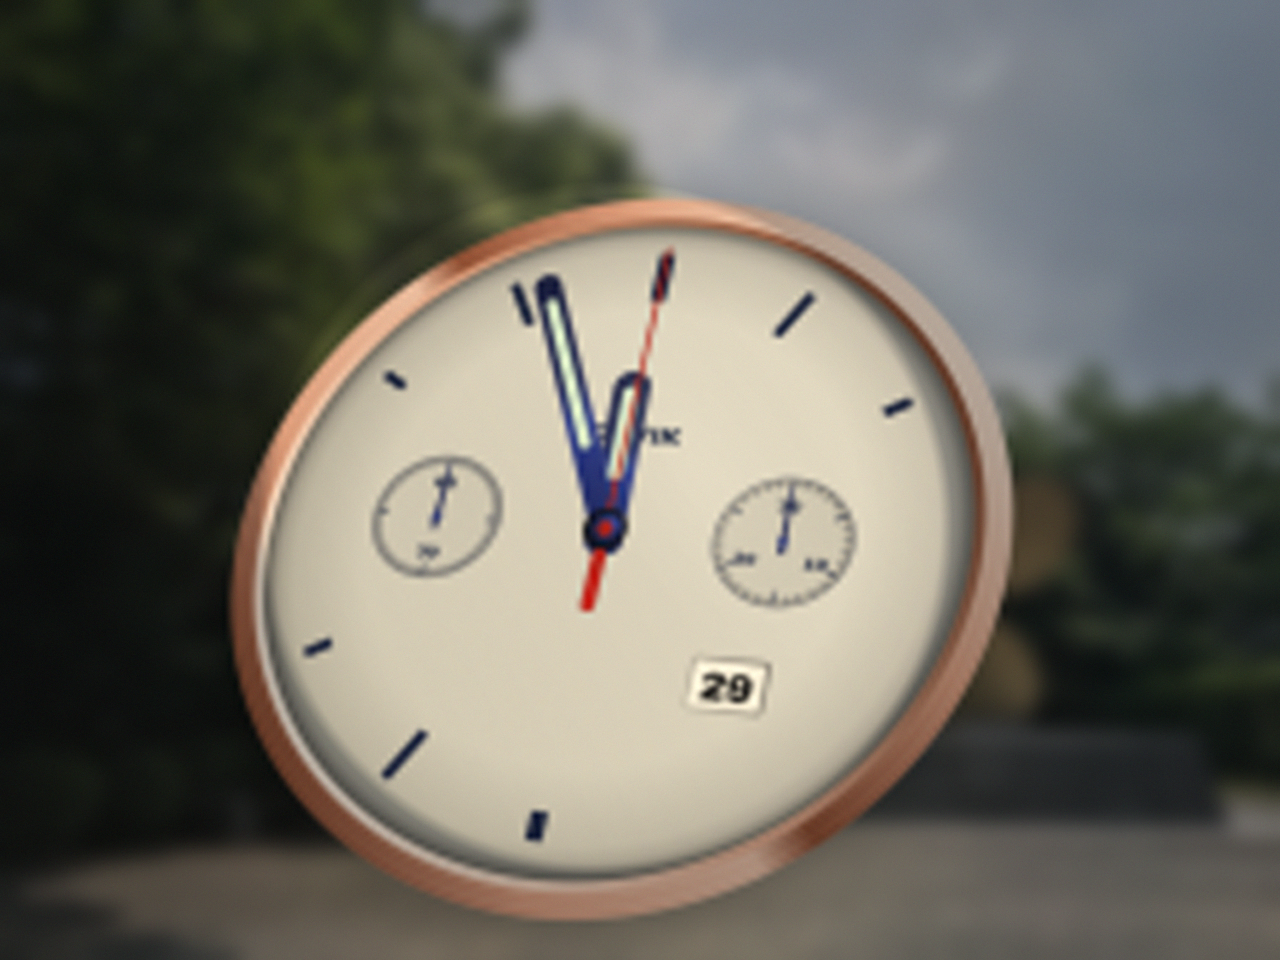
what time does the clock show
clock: 11:56
